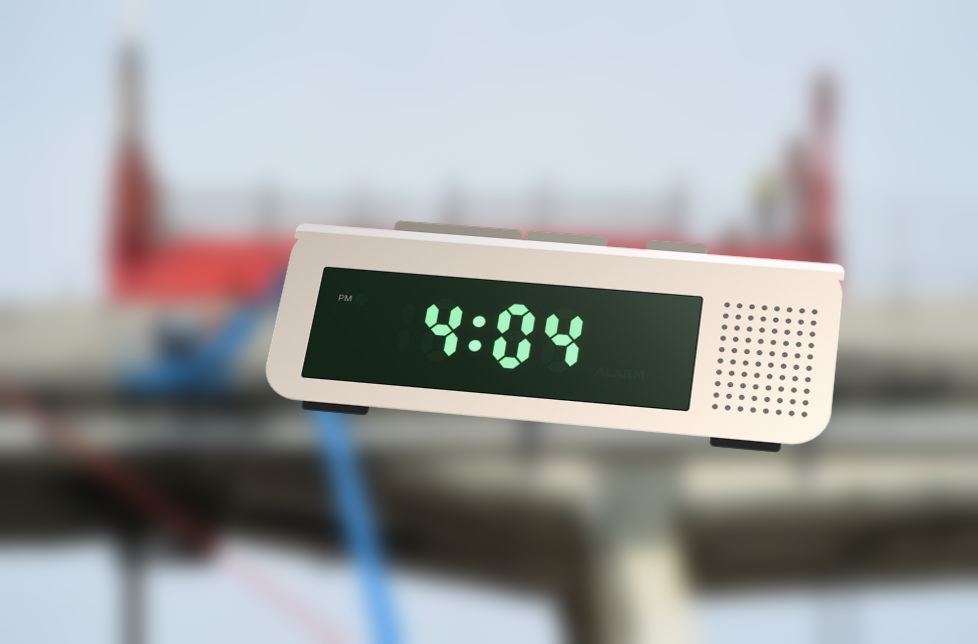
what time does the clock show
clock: 4:04
